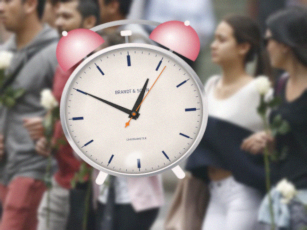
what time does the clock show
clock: 12:50:06
